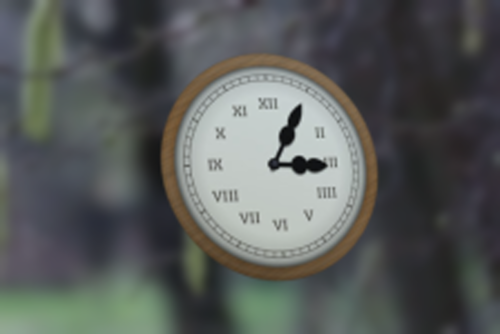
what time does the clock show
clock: 3:05
